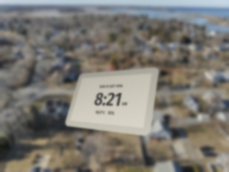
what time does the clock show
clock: 8:21
